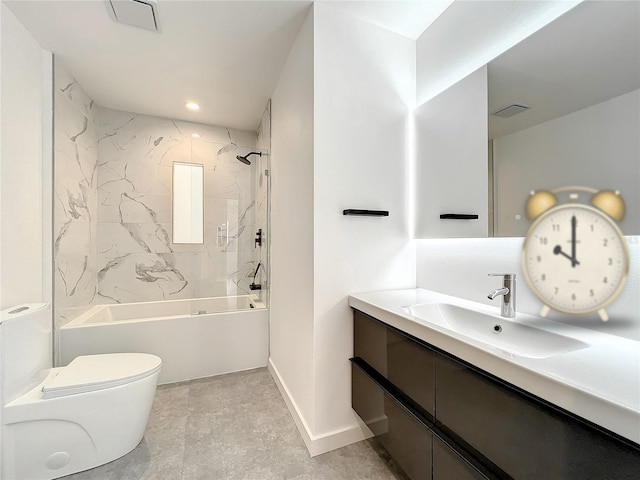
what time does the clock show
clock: 10:00
